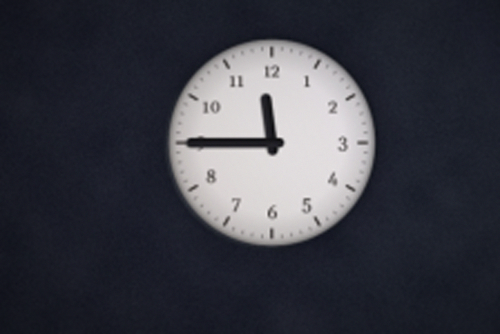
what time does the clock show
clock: 11:45
